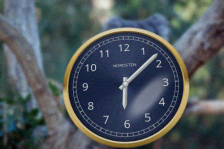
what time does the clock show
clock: 6:08
